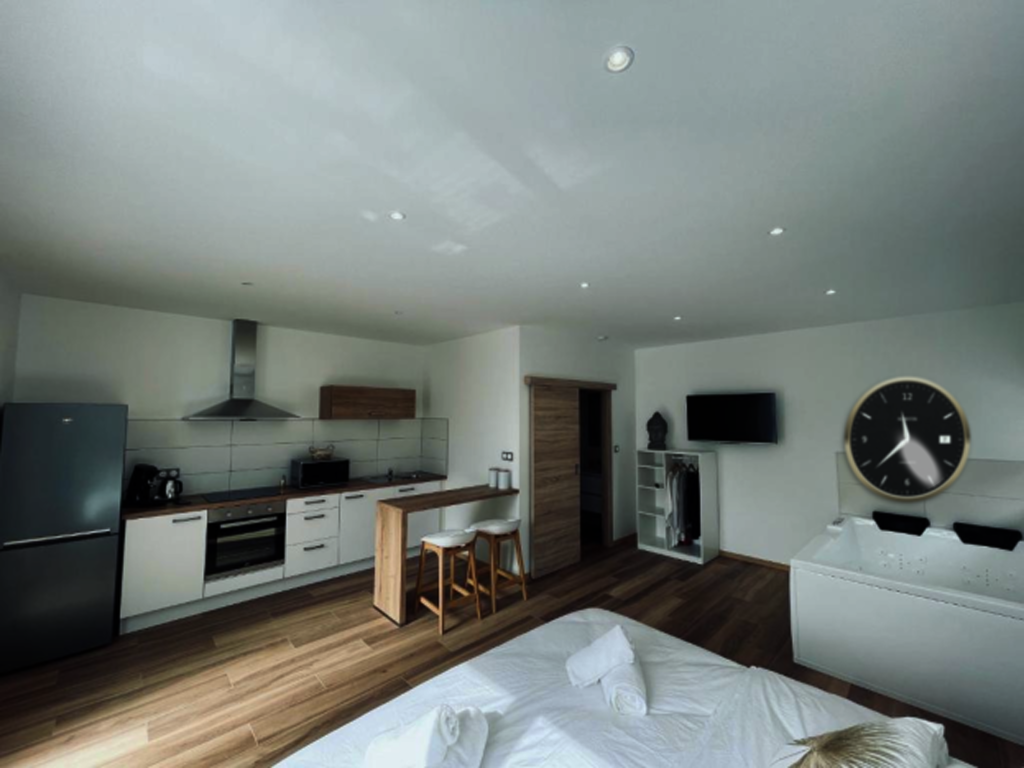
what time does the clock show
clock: 11:38
